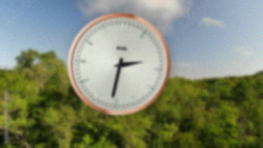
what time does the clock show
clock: 2:31
